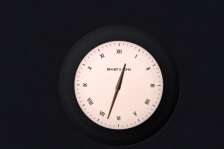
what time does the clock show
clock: 12:33
